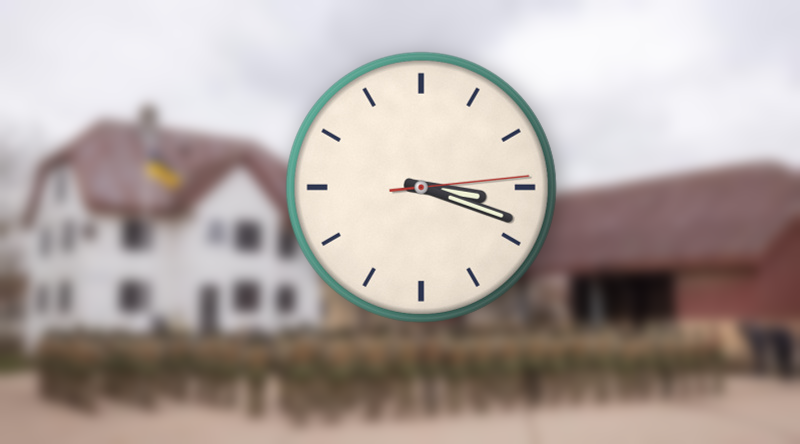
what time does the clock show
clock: 3:18:14
